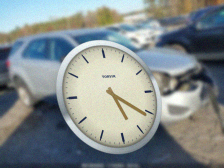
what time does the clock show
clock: 5:21
